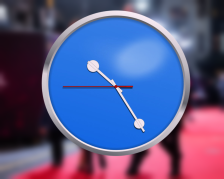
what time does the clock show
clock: 10:24:45
